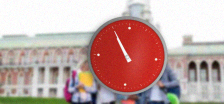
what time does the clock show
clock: 10:55
